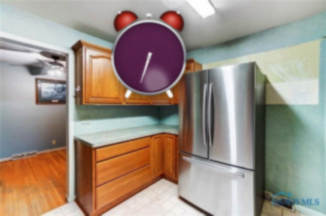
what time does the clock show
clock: 6:33
